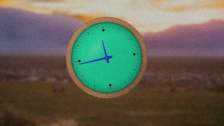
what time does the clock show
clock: 11:44
